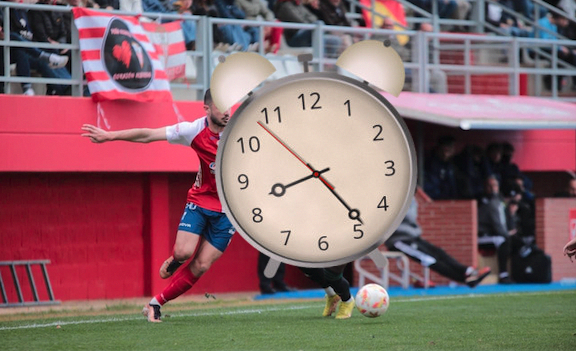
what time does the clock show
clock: 8:23:53
